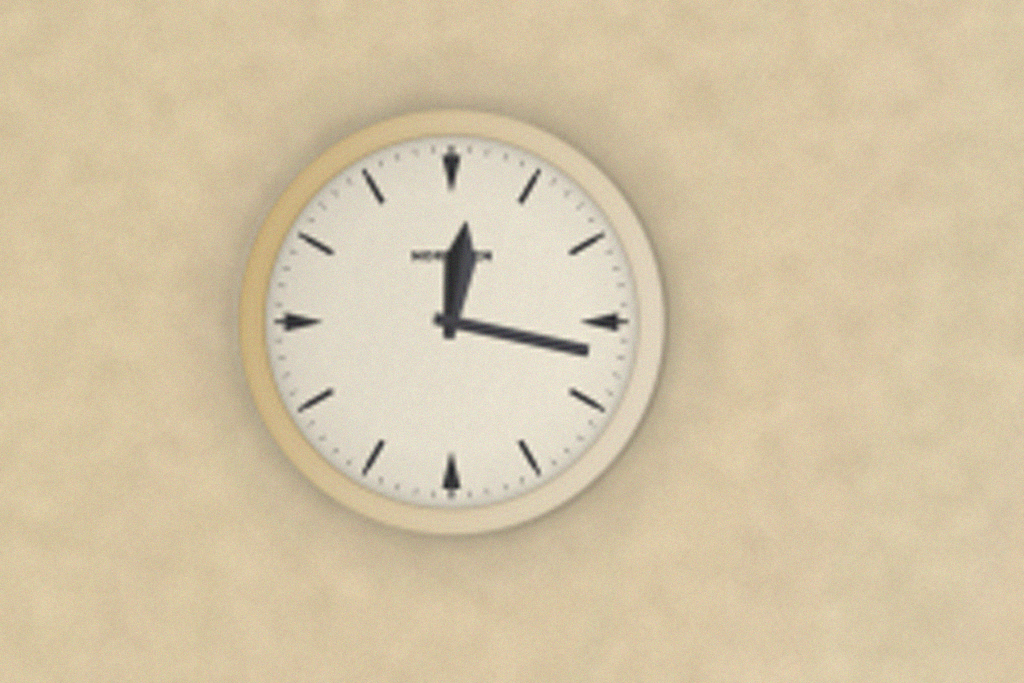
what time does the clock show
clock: 12:17
